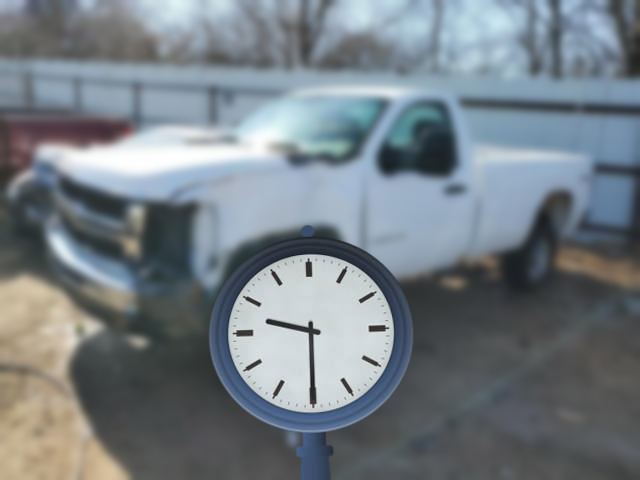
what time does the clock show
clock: 9:30
